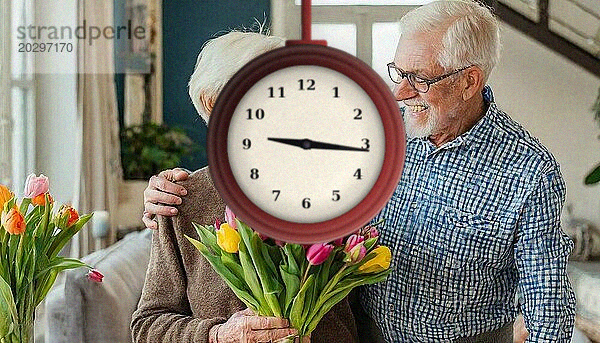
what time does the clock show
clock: 9:16
